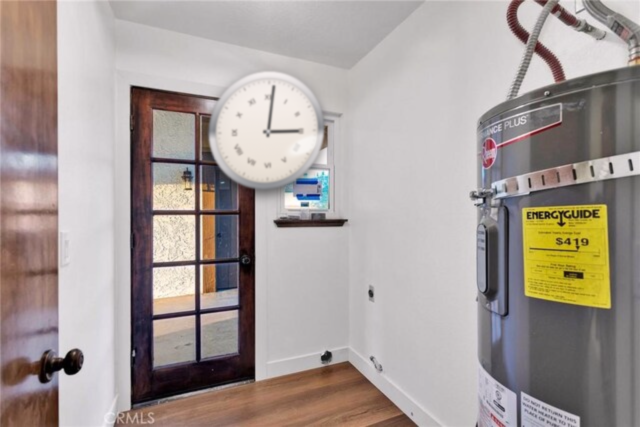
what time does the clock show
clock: 3:01
